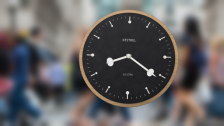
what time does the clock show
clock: 8:21
